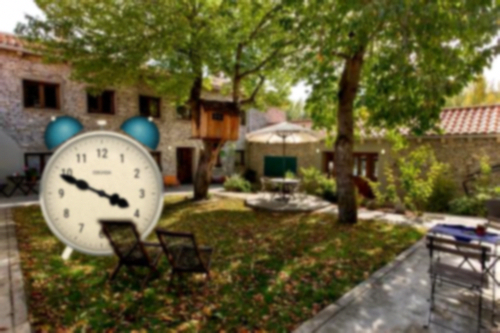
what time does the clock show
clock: 3:49
